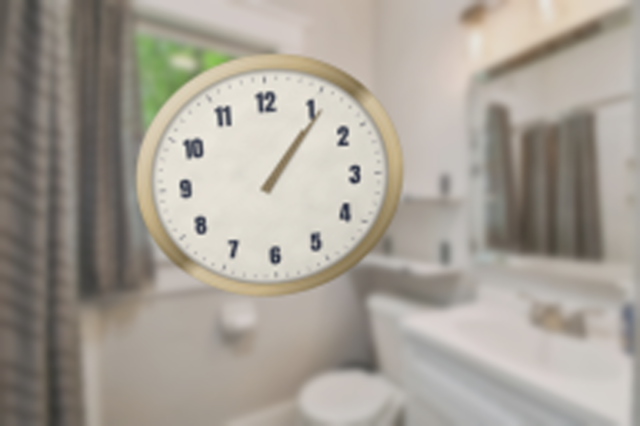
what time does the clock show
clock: 1:06
